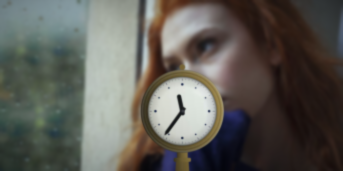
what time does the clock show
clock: 11:36
